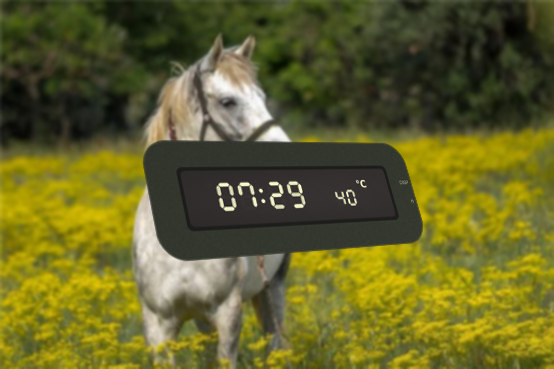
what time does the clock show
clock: 7:29
